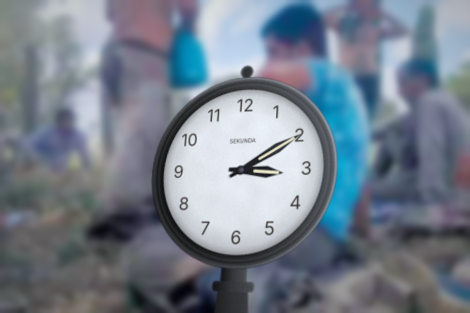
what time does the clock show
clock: 3:10
